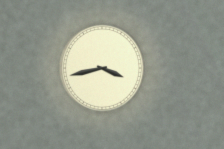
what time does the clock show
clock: 3:43
